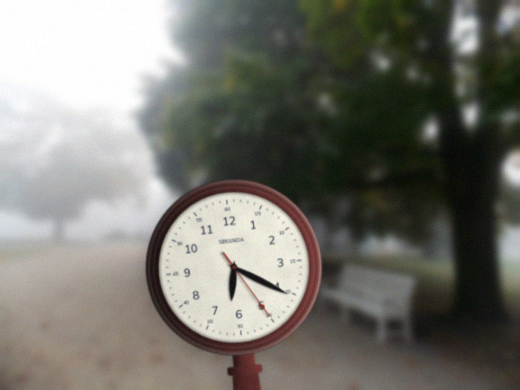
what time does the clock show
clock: 6:20:25
